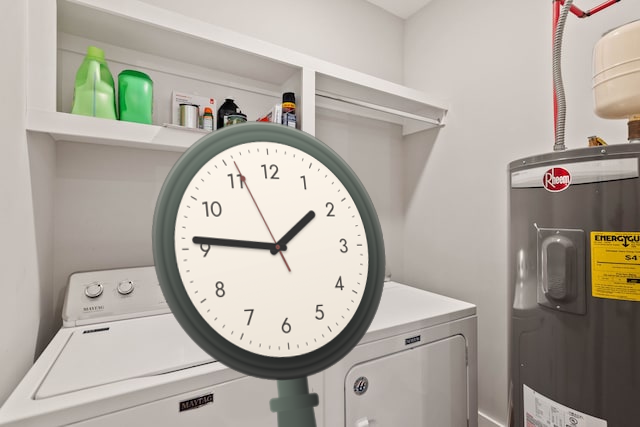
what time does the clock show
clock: 1:45:56
